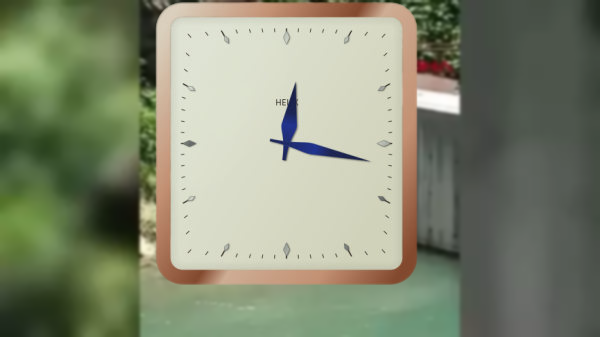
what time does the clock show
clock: 12:17
